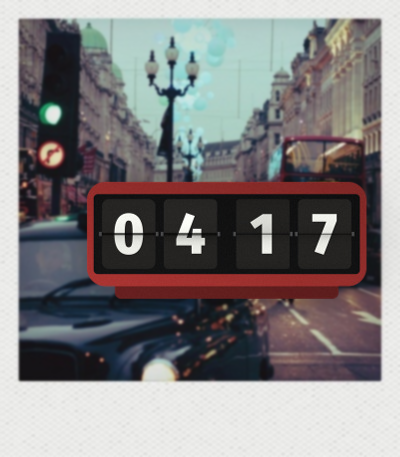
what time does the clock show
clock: 4:17
